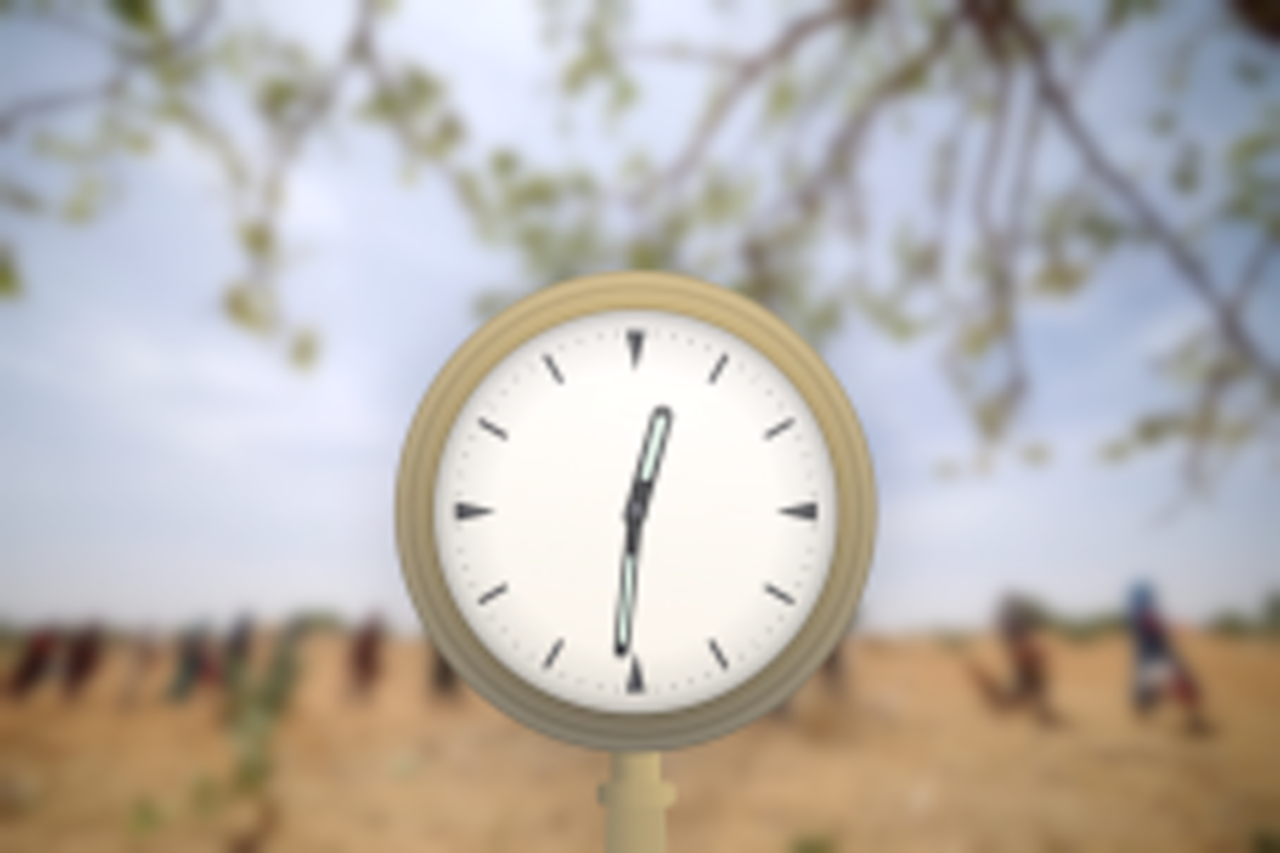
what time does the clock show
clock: 12:31
